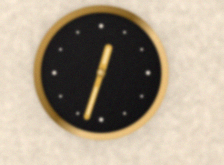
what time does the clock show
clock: 12:33
